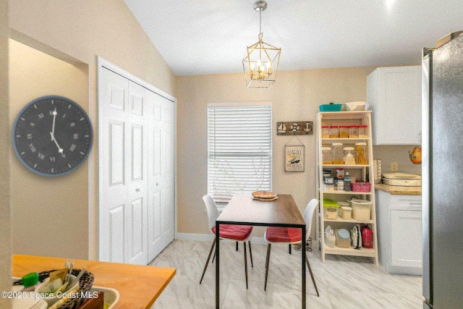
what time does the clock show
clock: 5:01
